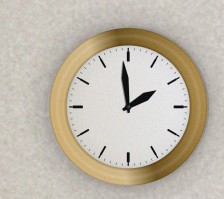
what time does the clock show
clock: 1:59
